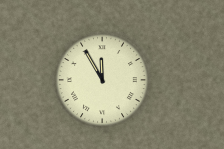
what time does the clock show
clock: 11:55
